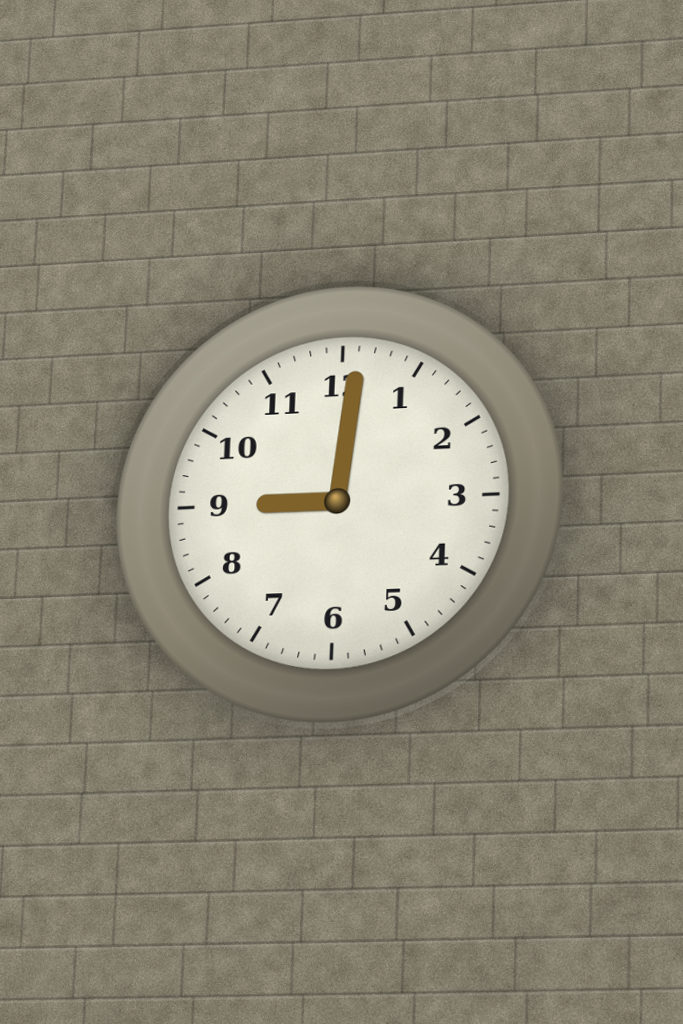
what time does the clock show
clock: 9:01
